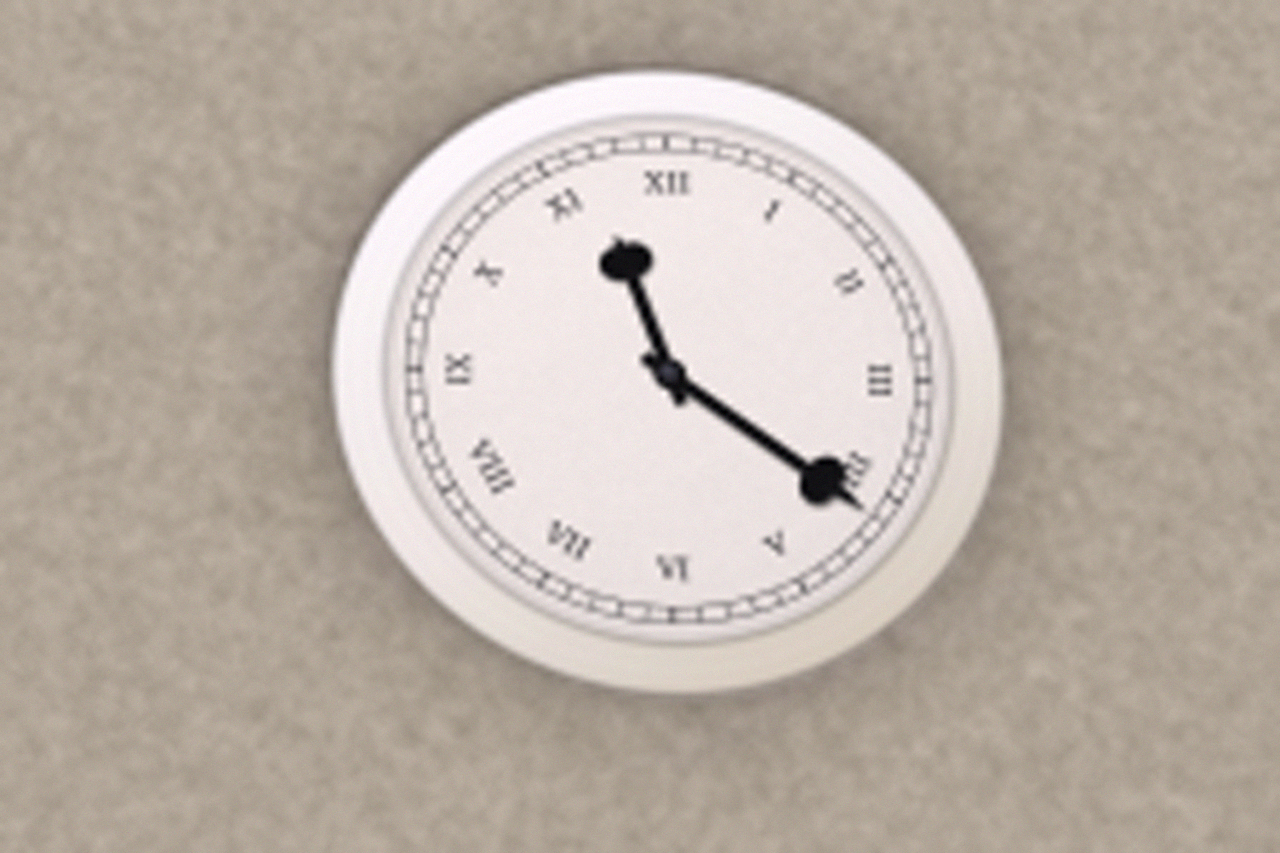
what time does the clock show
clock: 11:21
